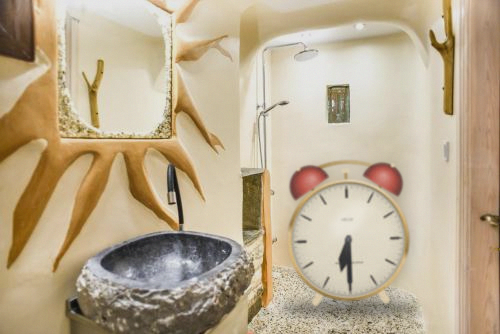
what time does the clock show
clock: 6:30
